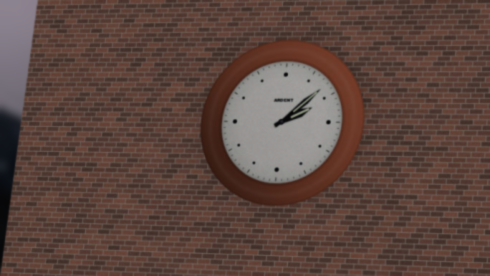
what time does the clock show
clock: 2:08
